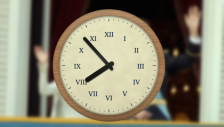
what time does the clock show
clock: 7:53
